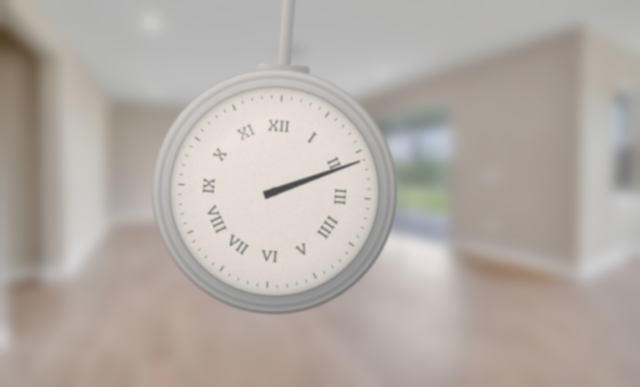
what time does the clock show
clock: 2:11
